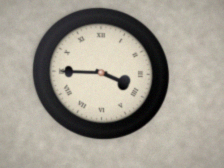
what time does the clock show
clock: 3:45
